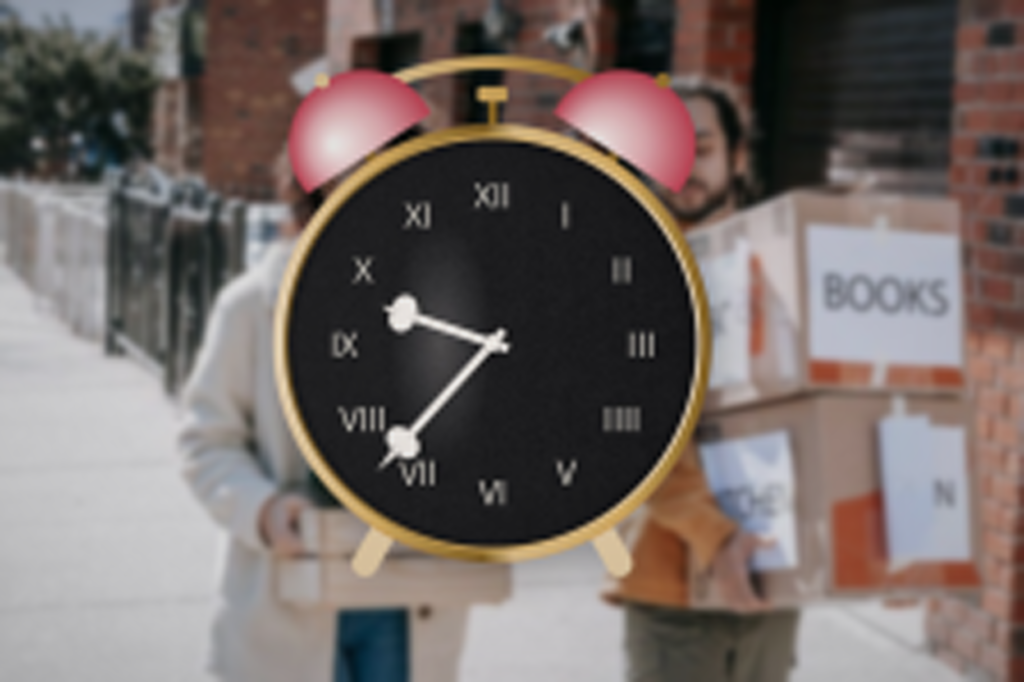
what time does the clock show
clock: 9:37
